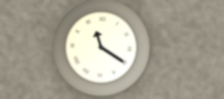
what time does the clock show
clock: 11:20
